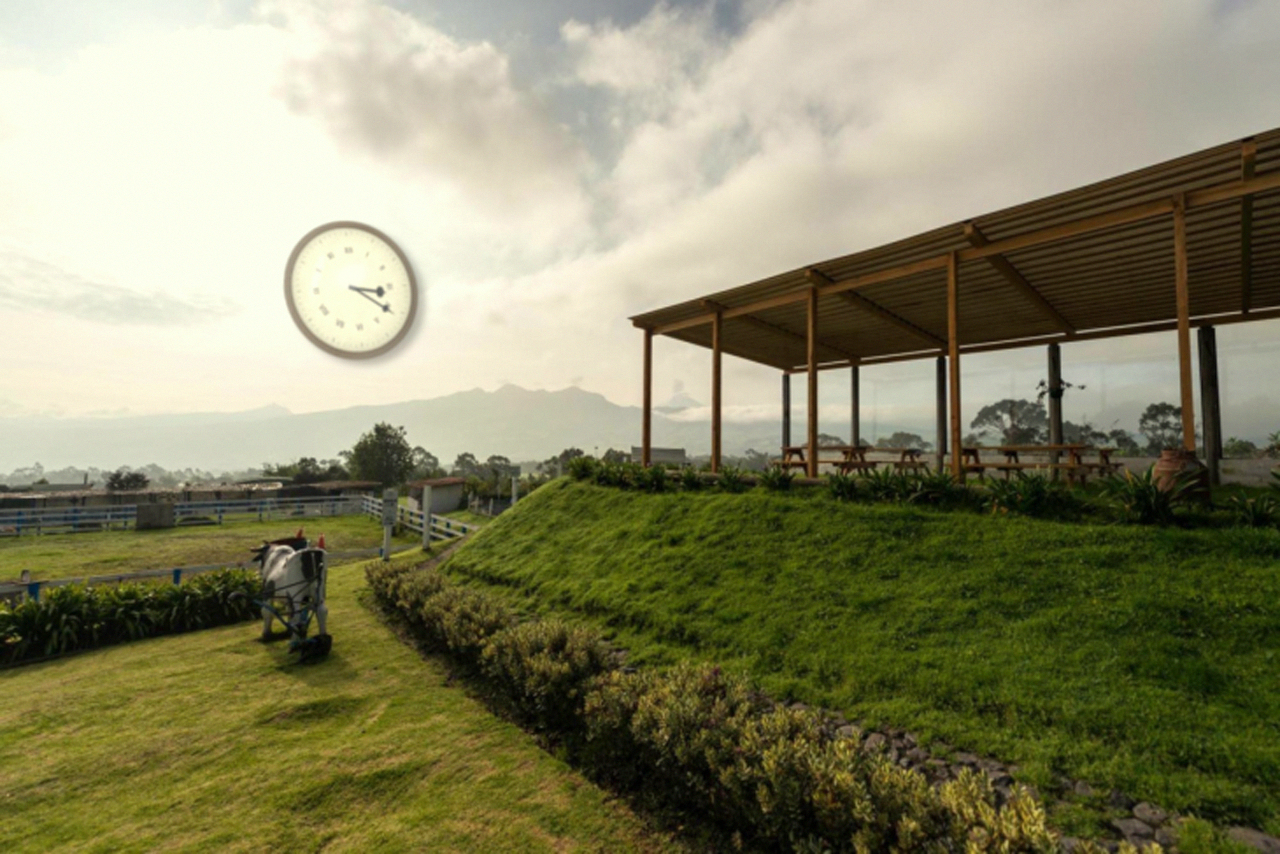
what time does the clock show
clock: 3:21
